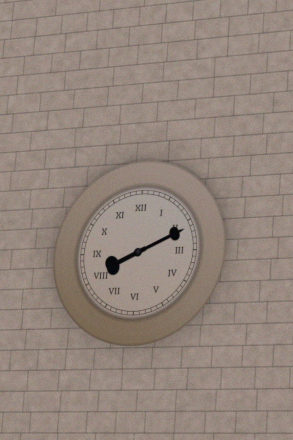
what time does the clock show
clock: 8:11
